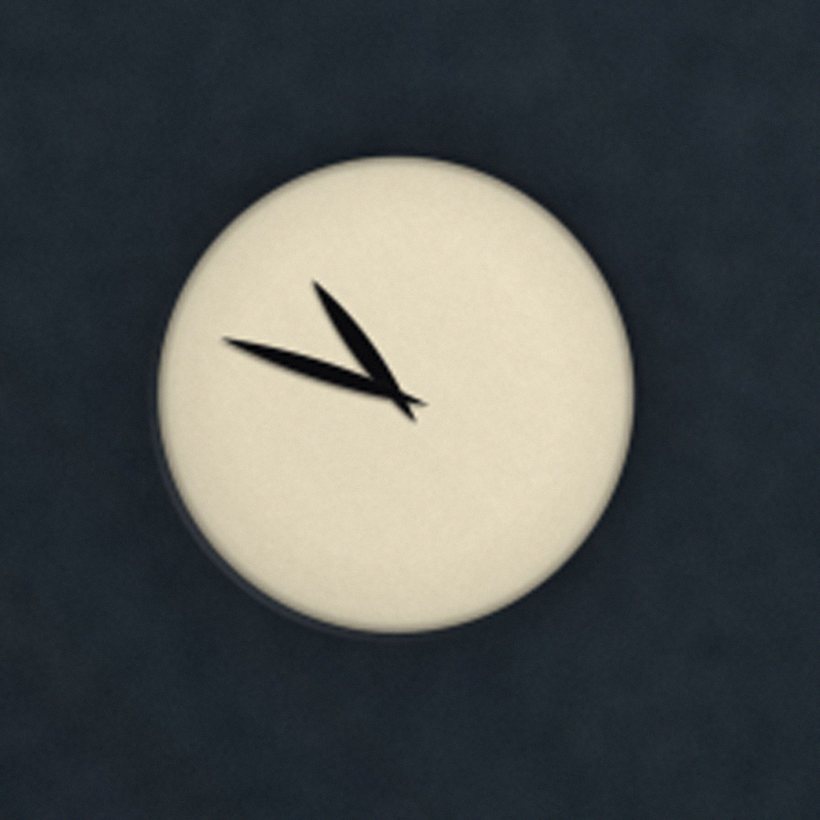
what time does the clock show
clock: 10:48
